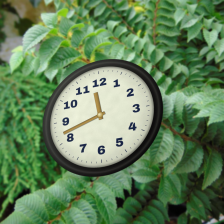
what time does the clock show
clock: 11:42
